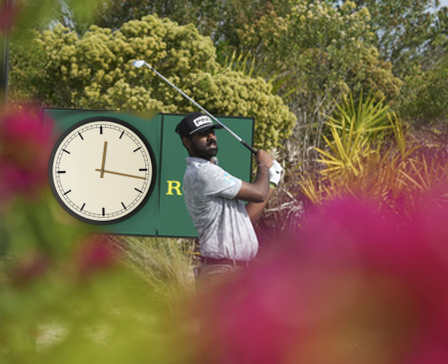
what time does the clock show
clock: 12:17
